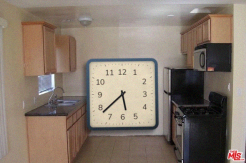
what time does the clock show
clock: 5:38
